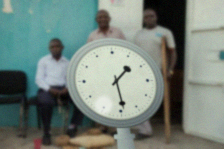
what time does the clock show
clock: 1:29
